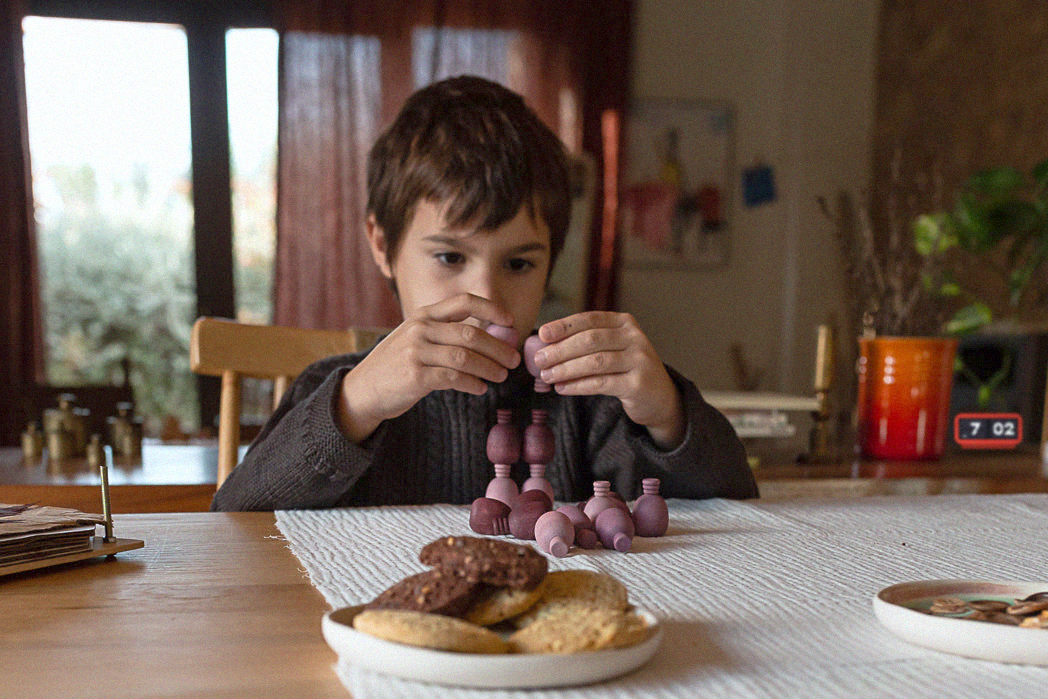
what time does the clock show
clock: 7:02
